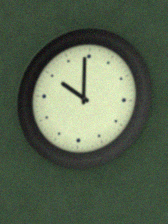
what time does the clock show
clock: 9:59
